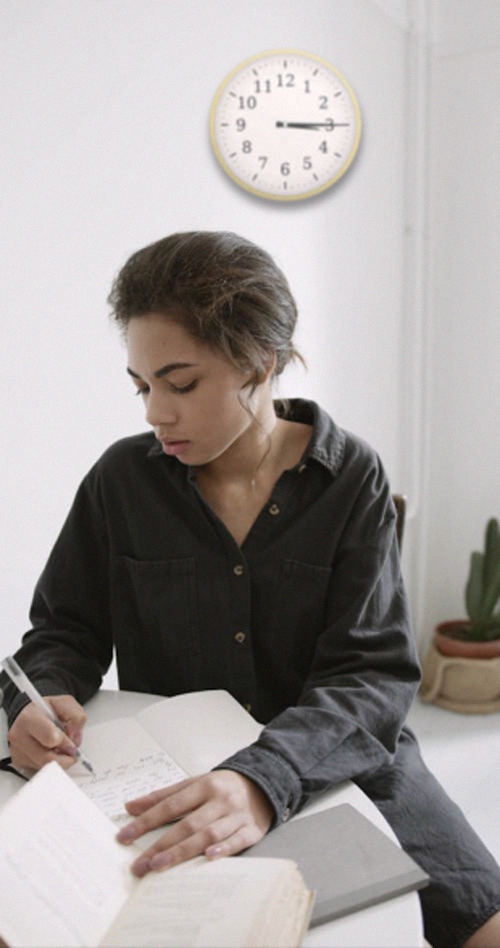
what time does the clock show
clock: 3:15
